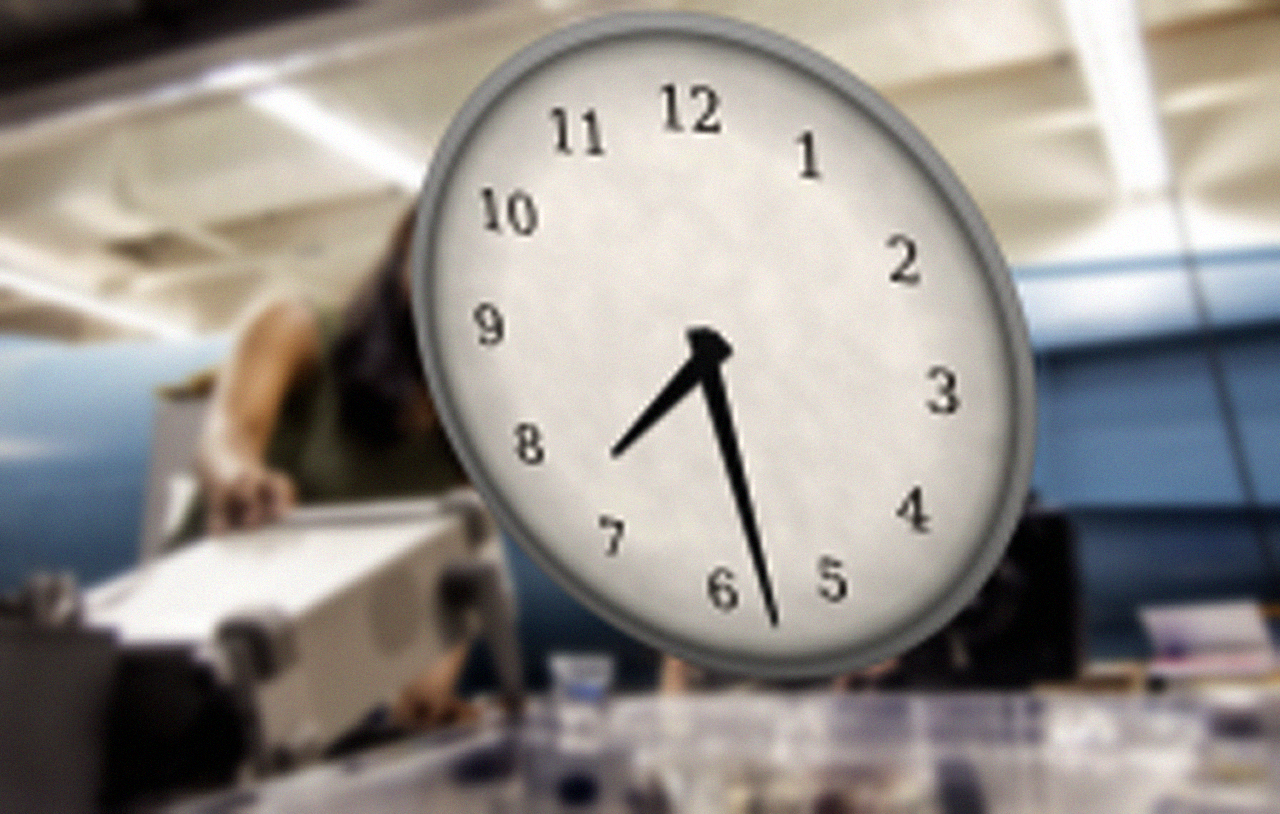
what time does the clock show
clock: 7:28
